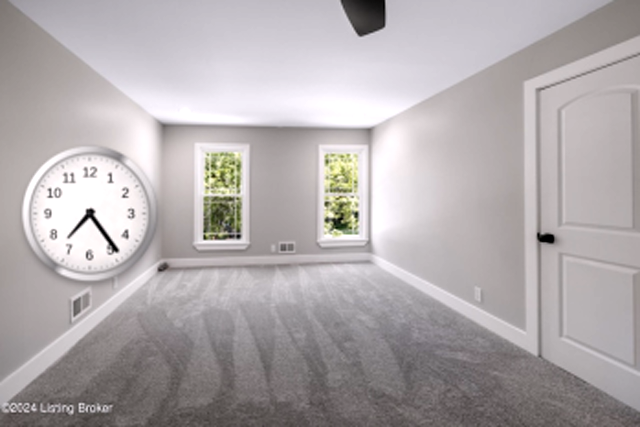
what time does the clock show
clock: 7:24
